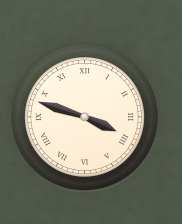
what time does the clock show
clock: 3:48
